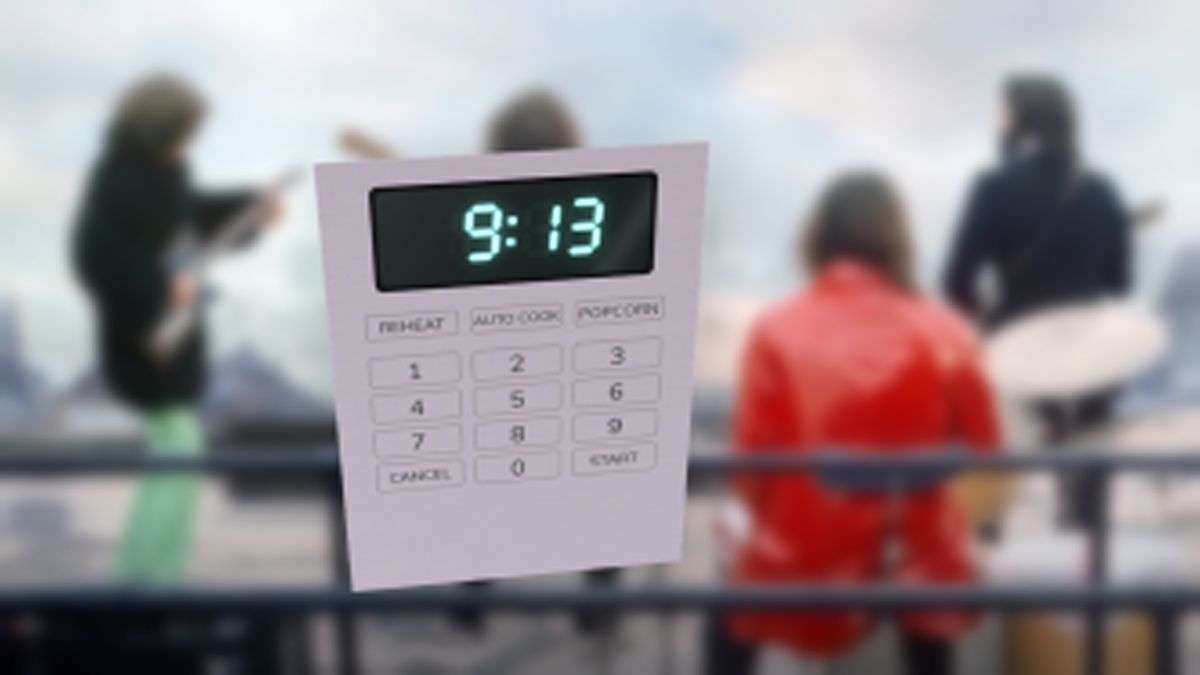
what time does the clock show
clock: 9:13
